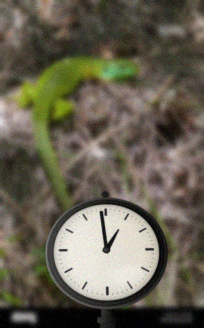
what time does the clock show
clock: 12:59
